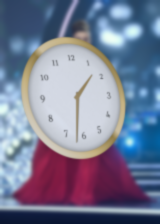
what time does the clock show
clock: 1:32
